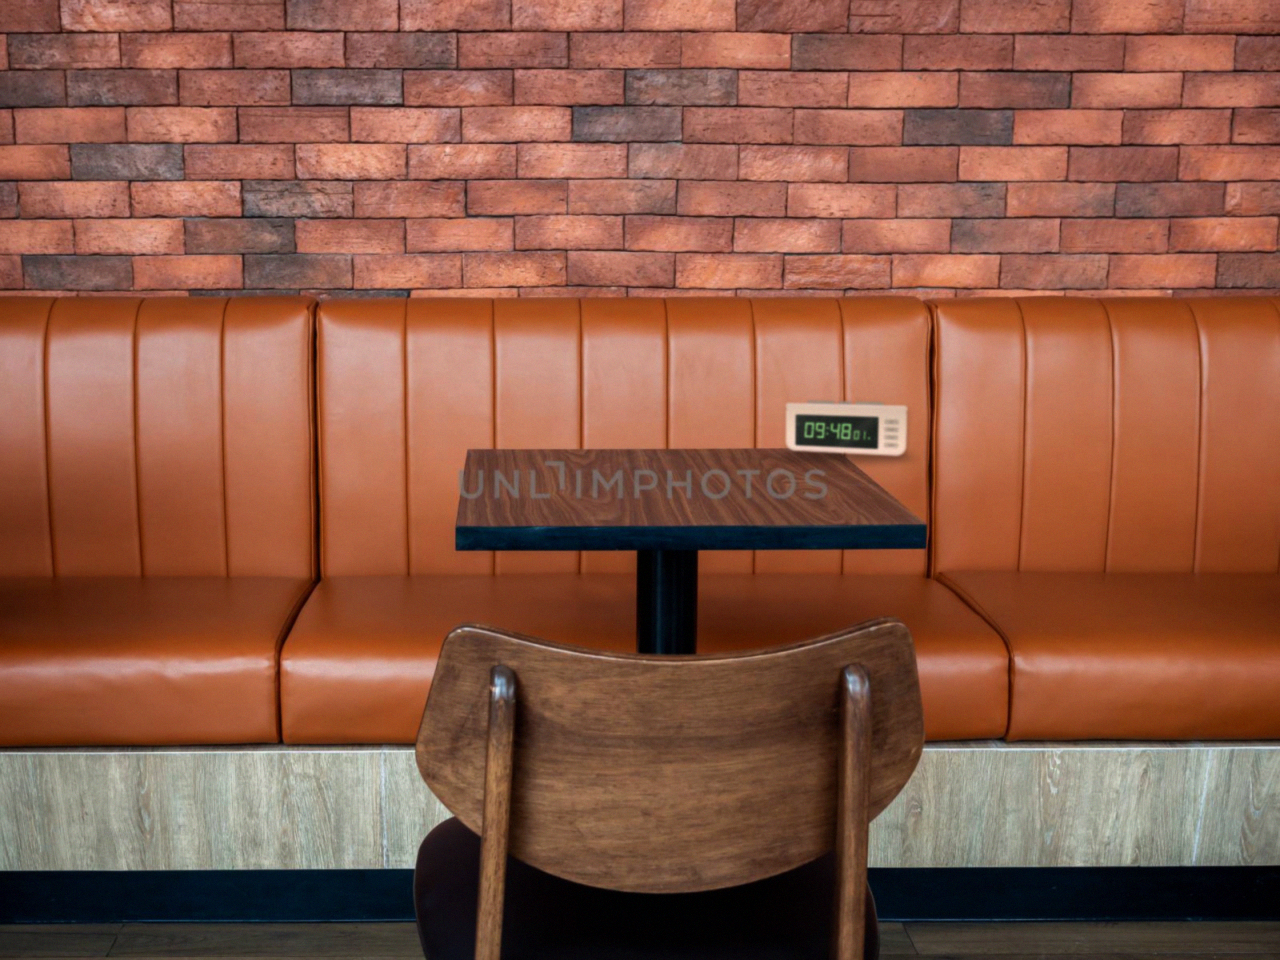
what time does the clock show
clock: 9:48
